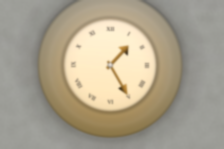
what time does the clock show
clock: 1:25
